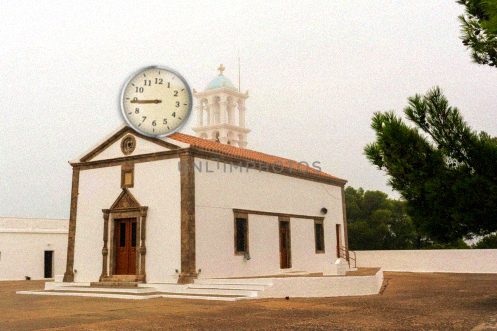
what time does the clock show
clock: 8:44
